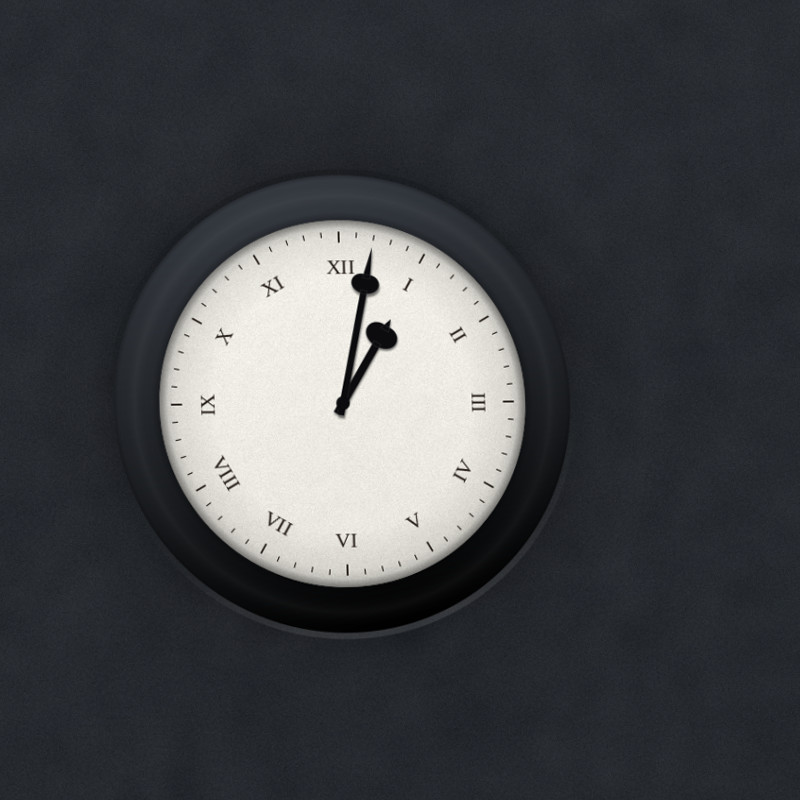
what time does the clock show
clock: 1:02
